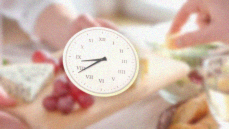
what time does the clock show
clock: 8:39
